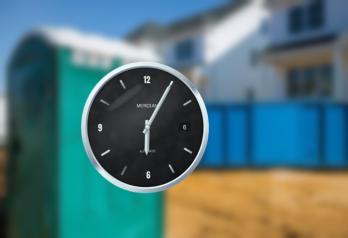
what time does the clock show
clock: 6:05
